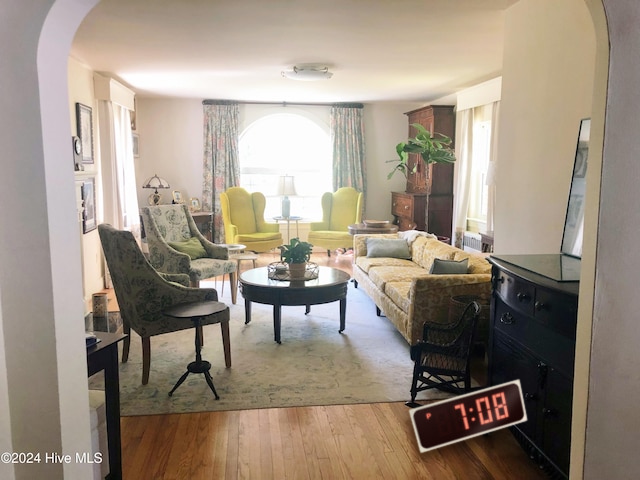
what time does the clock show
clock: 7:08
